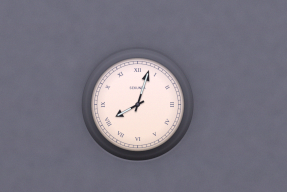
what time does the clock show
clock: 8:03
